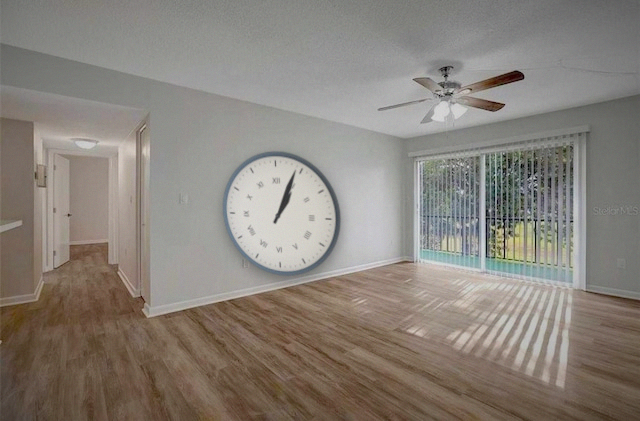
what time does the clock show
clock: 1:04
